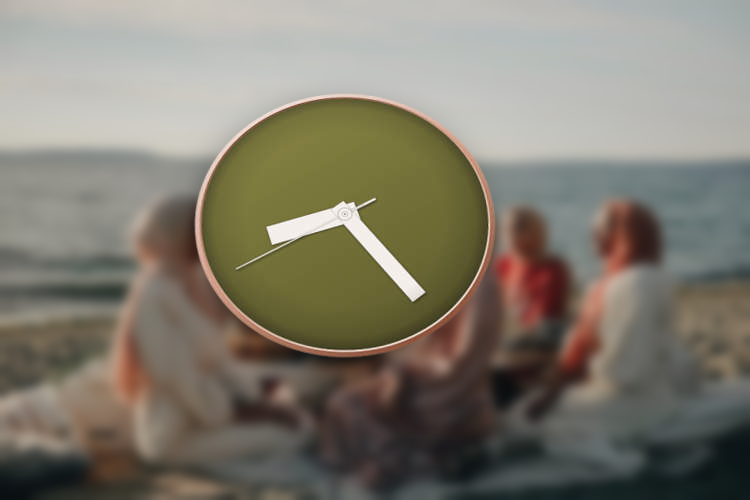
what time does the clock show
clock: 8:23:40
